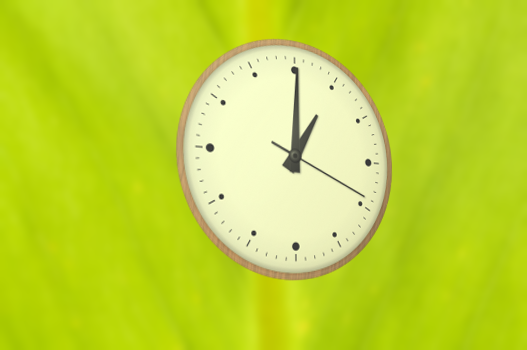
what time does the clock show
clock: 1:00:19
